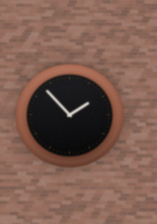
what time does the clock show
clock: 1:53
